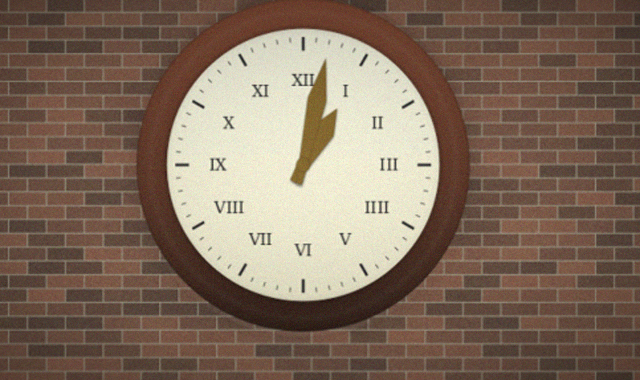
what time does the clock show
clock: 1:02
